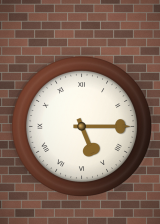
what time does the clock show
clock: 5:15
